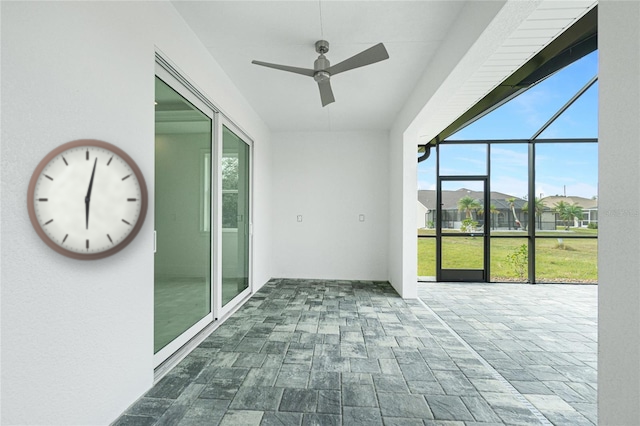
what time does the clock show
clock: 6:02
